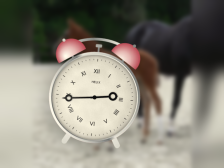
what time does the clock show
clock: 2:44
